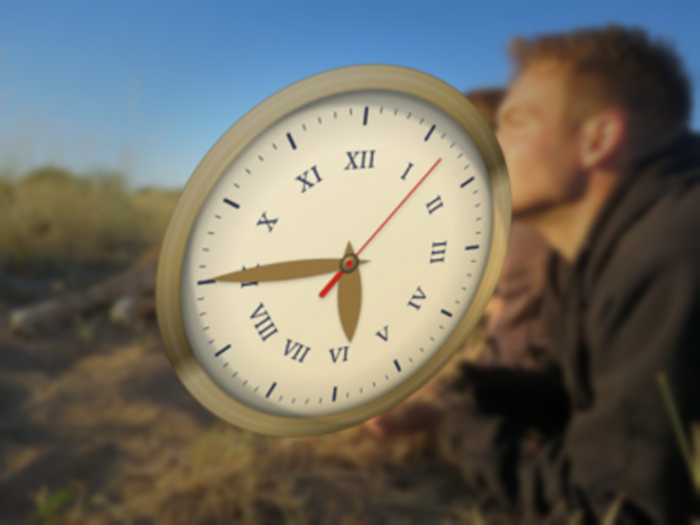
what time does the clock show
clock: 5:45:07
